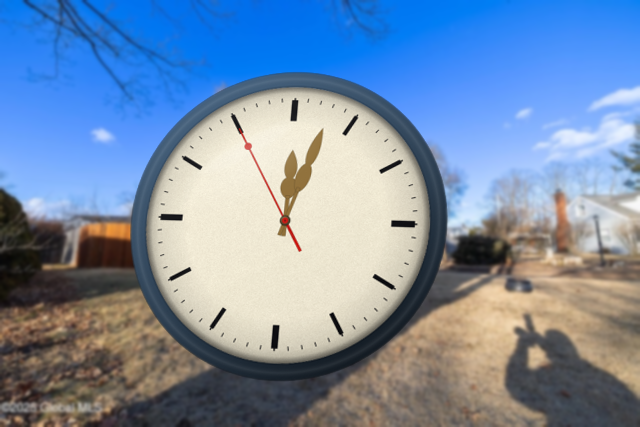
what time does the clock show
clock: 12:02:55
